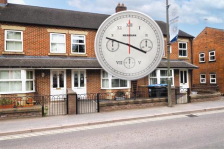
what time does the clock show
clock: 3:48
